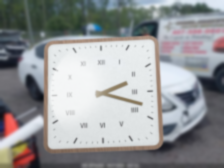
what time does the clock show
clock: 2:18
